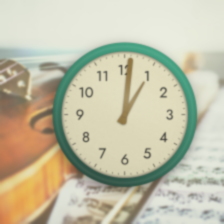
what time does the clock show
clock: 1:01
